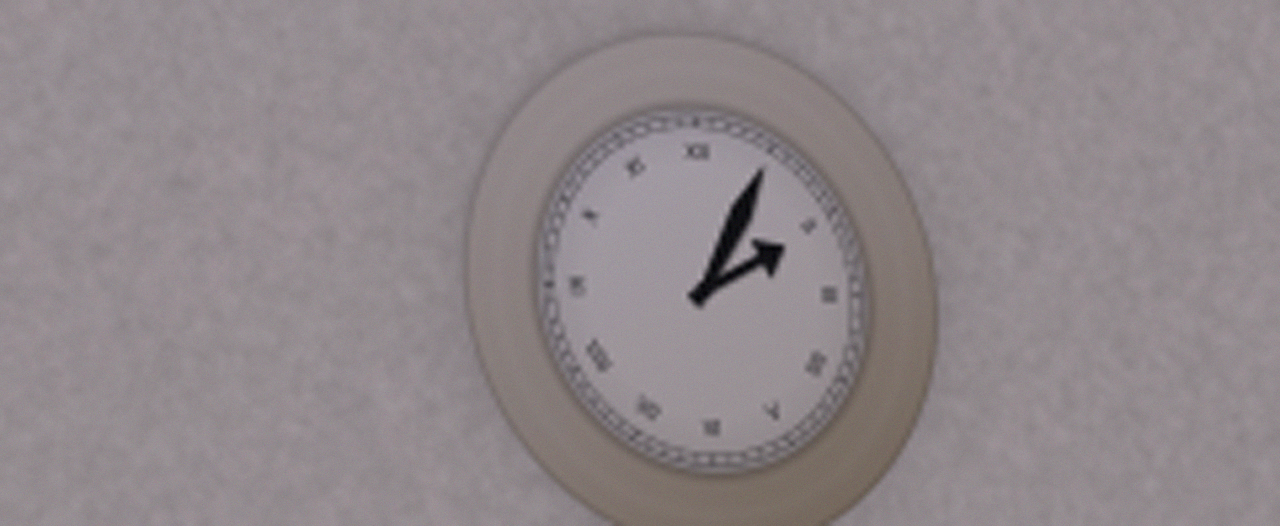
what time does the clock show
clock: 2:05
